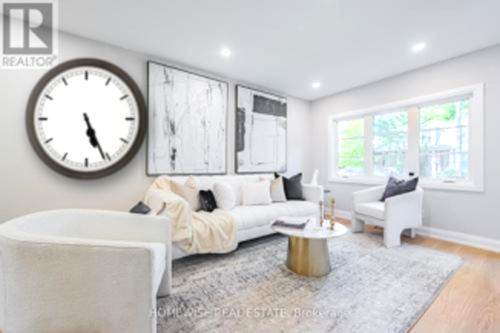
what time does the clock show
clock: 5:26
